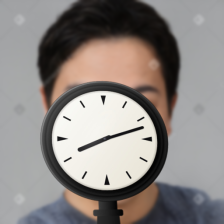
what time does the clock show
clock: 8:12
